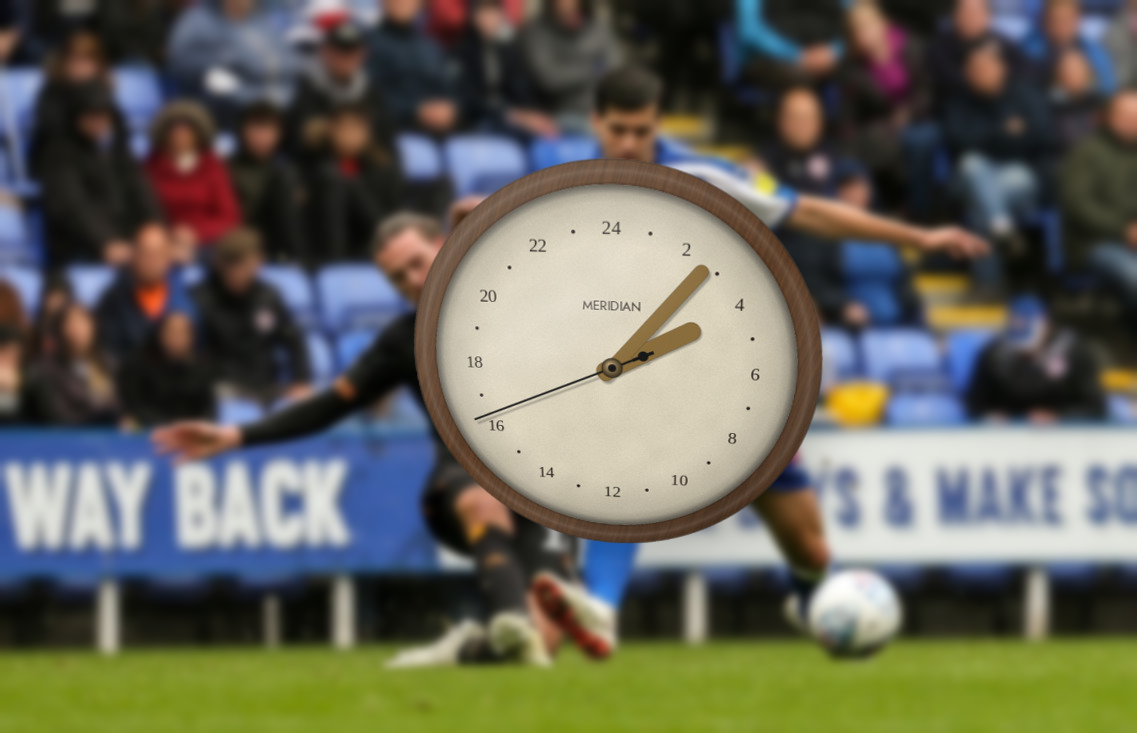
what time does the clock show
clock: 4:06:41
